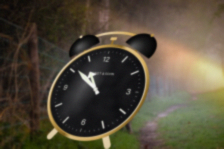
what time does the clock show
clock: 10:51
